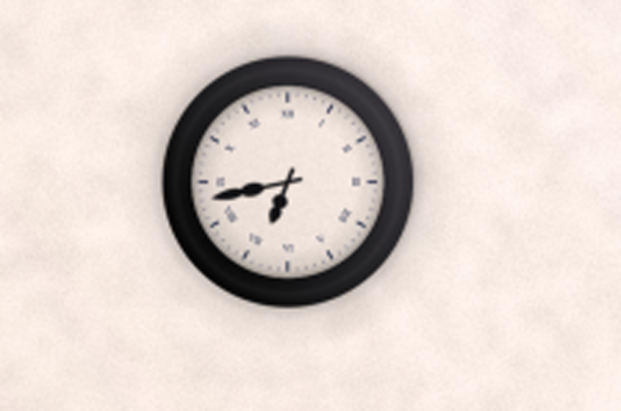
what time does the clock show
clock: 6:43
